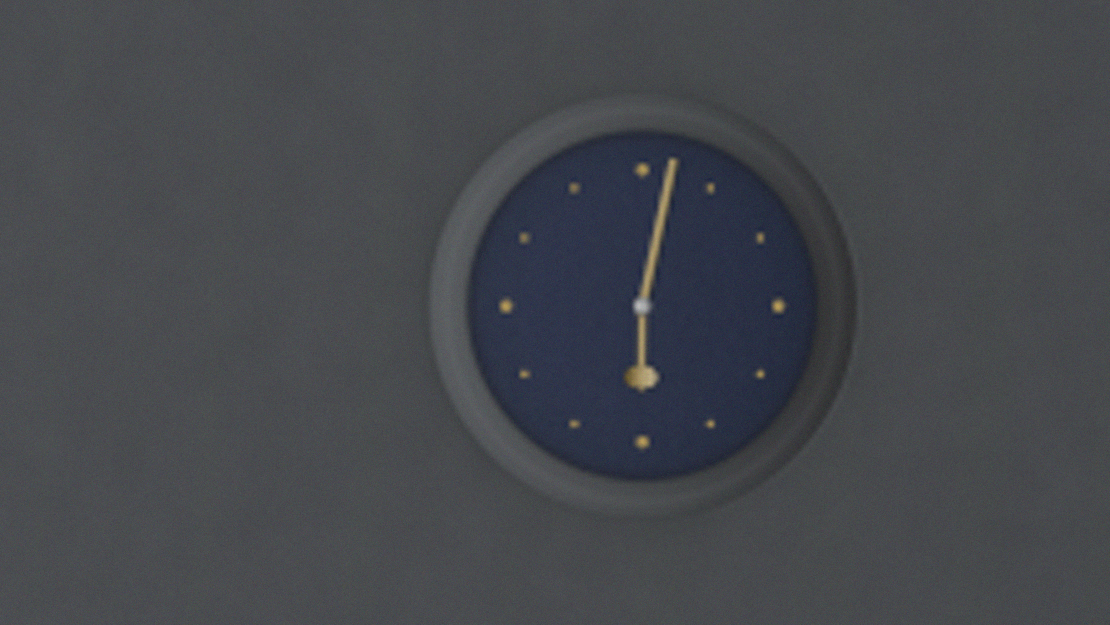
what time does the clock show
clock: 6:02
